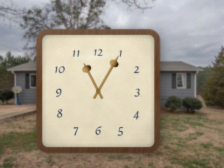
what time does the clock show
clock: 11:05
